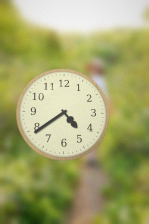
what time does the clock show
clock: 4:39
